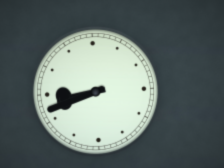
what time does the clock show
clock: 8:42
